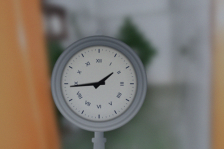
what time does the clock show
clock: 1:44
